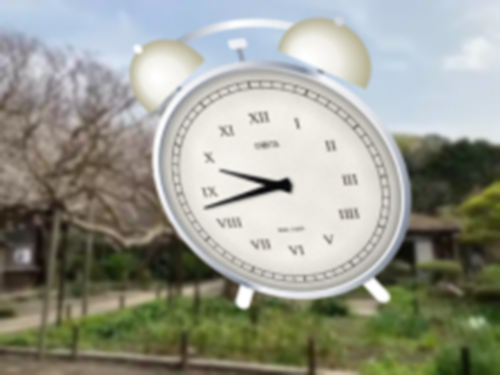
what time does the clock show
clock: 9:43
